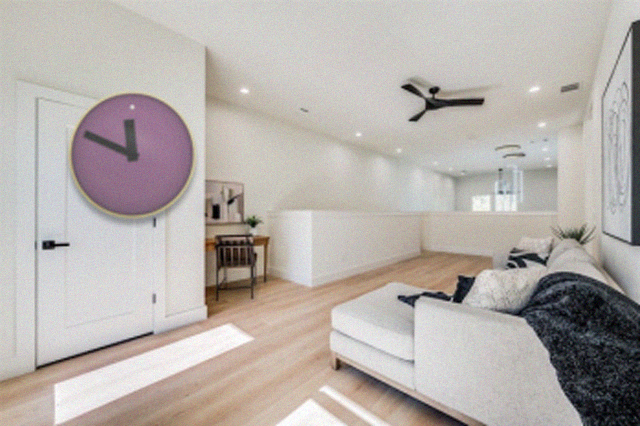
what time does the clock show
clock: 11:49
